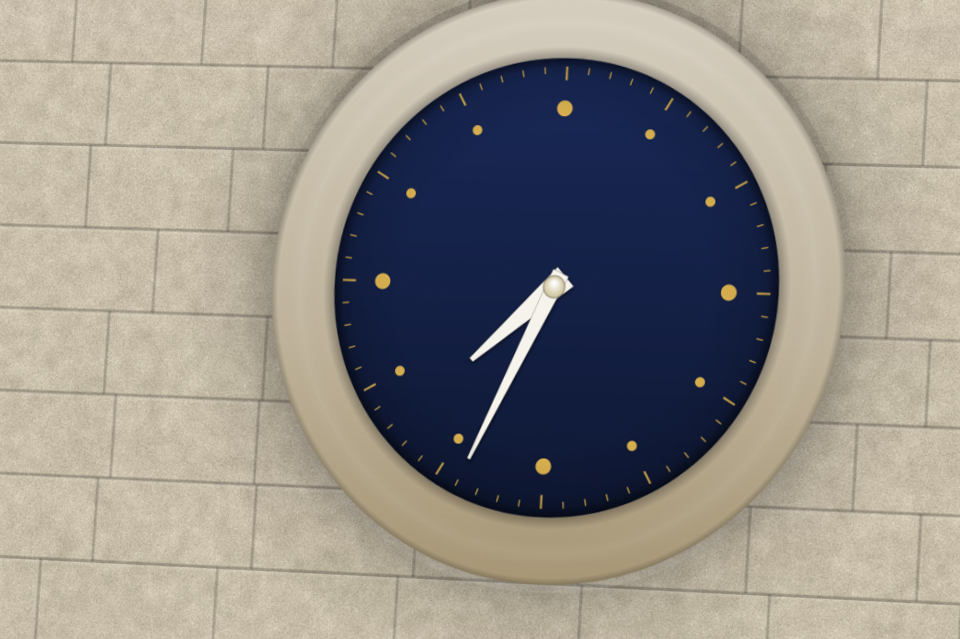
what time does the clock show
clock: 7:34
